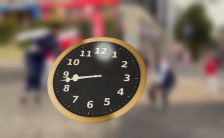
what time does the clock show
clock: 8:43
